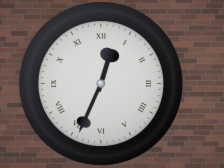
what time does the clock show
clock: 12:34
